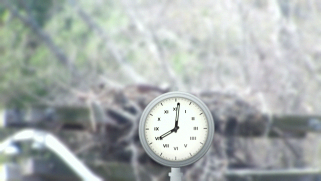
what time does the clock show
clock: 8:01
